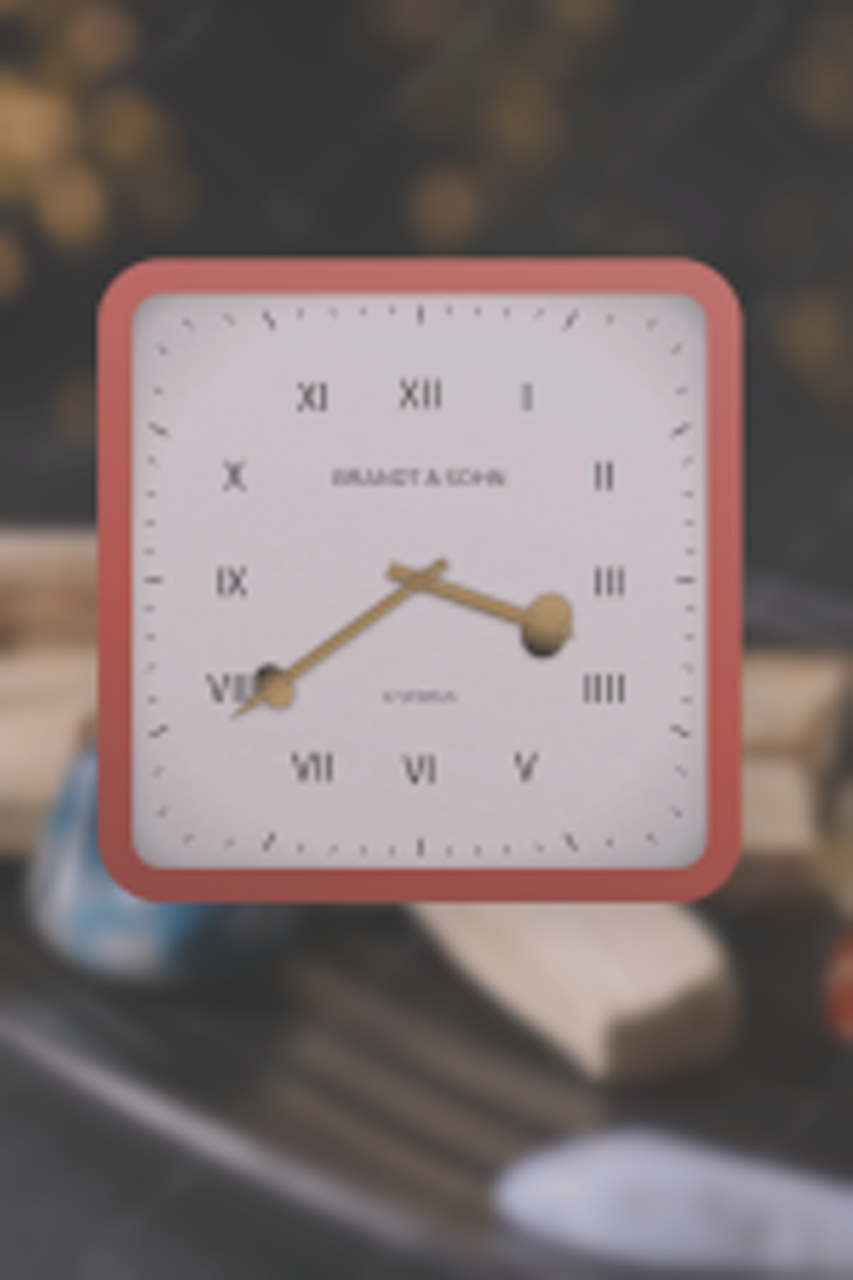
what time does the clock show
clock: 3:39
